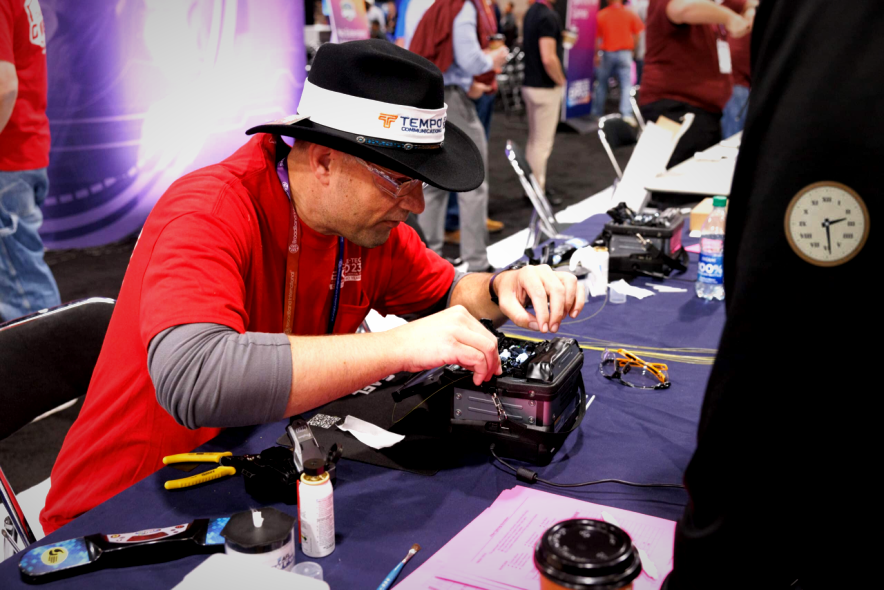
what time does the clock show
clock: 2:29
